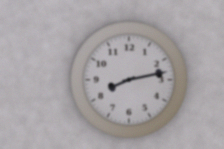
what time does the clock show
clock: 8:13
